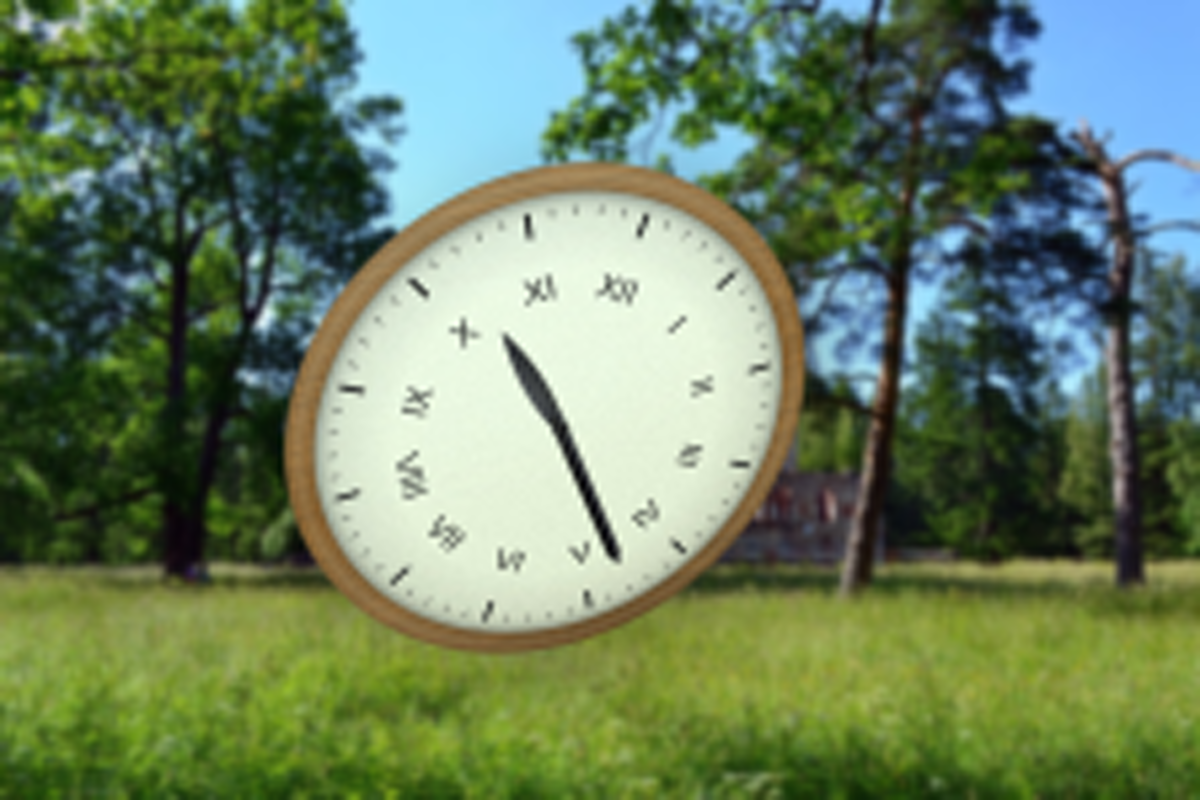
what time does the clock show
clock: 10:23
